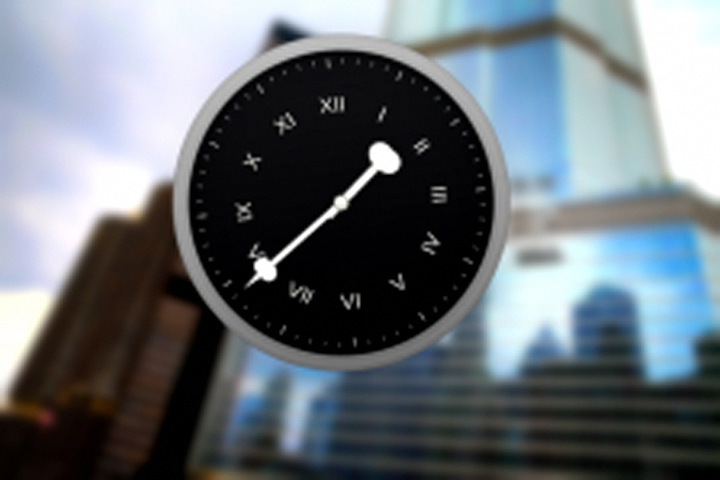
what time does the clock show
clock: 1:39
